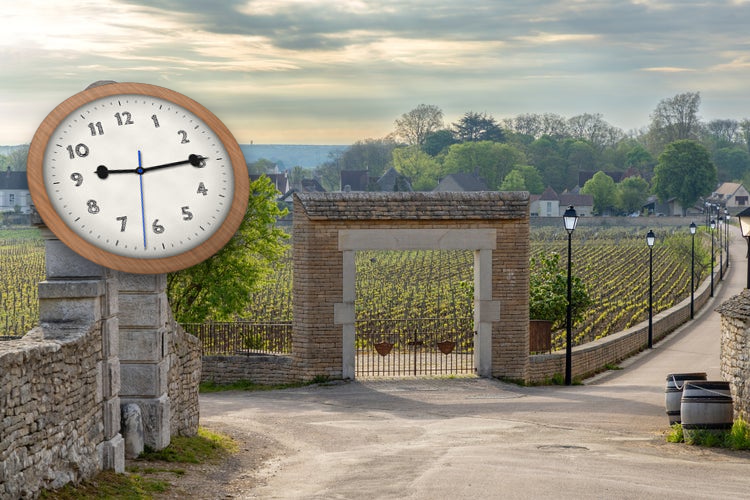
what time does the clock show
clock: 9:14:32
